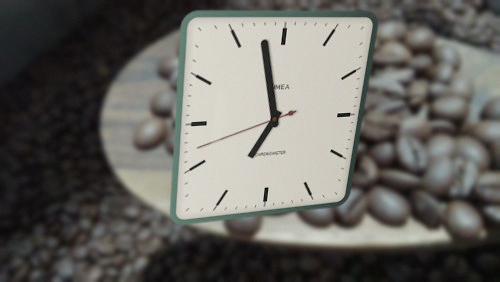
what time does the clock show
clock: 6:57:42
